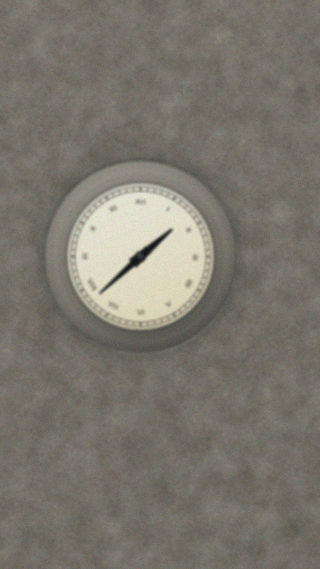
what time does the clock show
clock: 1:38
